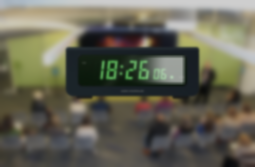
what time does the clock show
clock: 18:26
